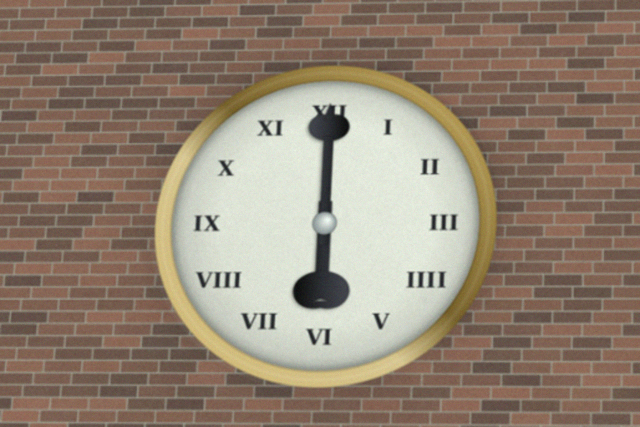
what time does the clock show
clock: 6:00
